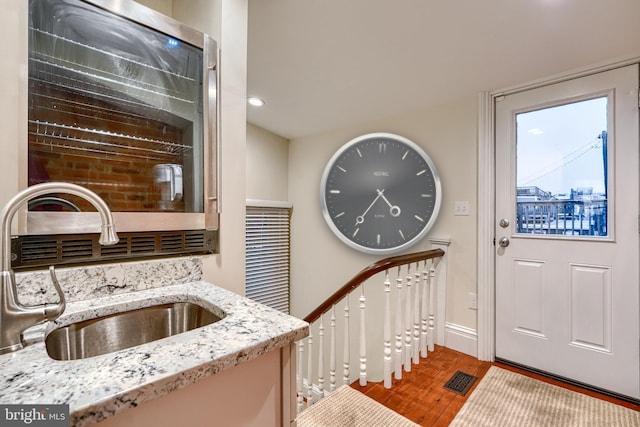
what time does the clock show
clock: 4:36
